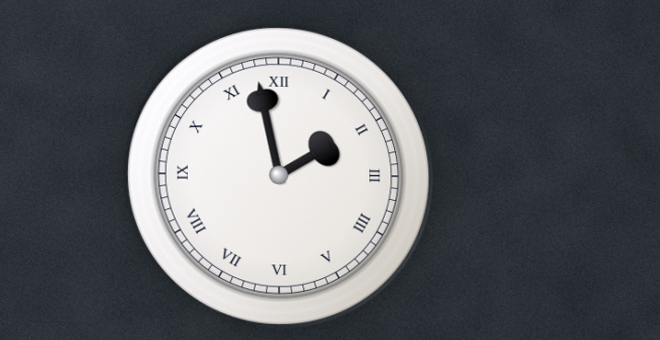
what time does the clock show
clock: 1:58
